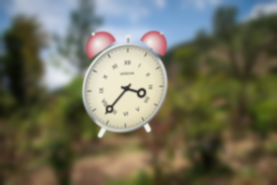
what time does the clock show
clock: 3:37
